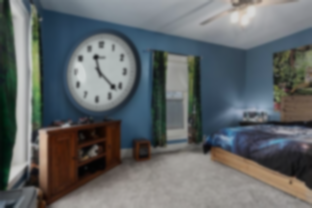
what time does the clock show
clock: 11:22
